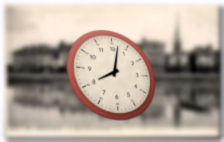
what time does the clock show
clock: 8:02
